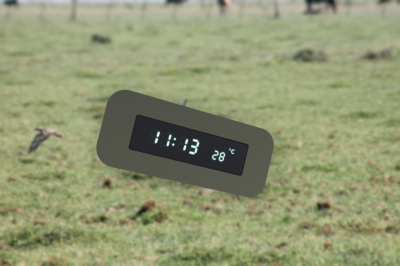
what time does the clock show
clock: 11:13
